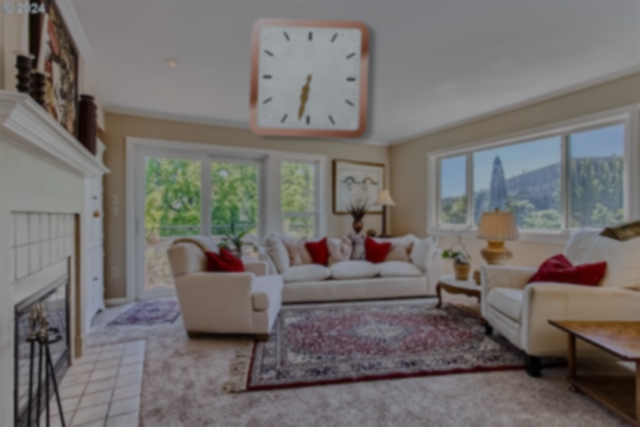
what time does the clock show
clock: 6:32
